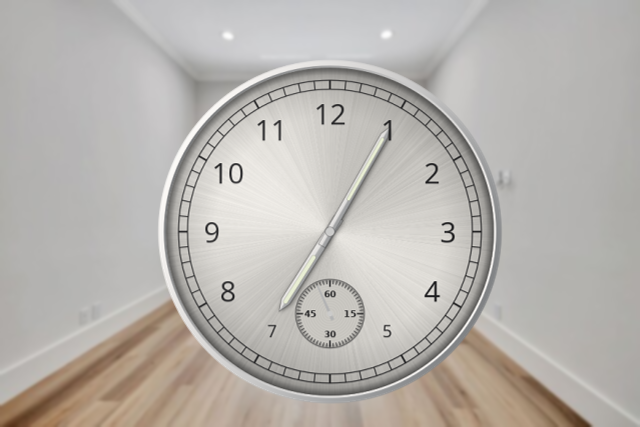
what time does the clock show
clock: 7:04:56
